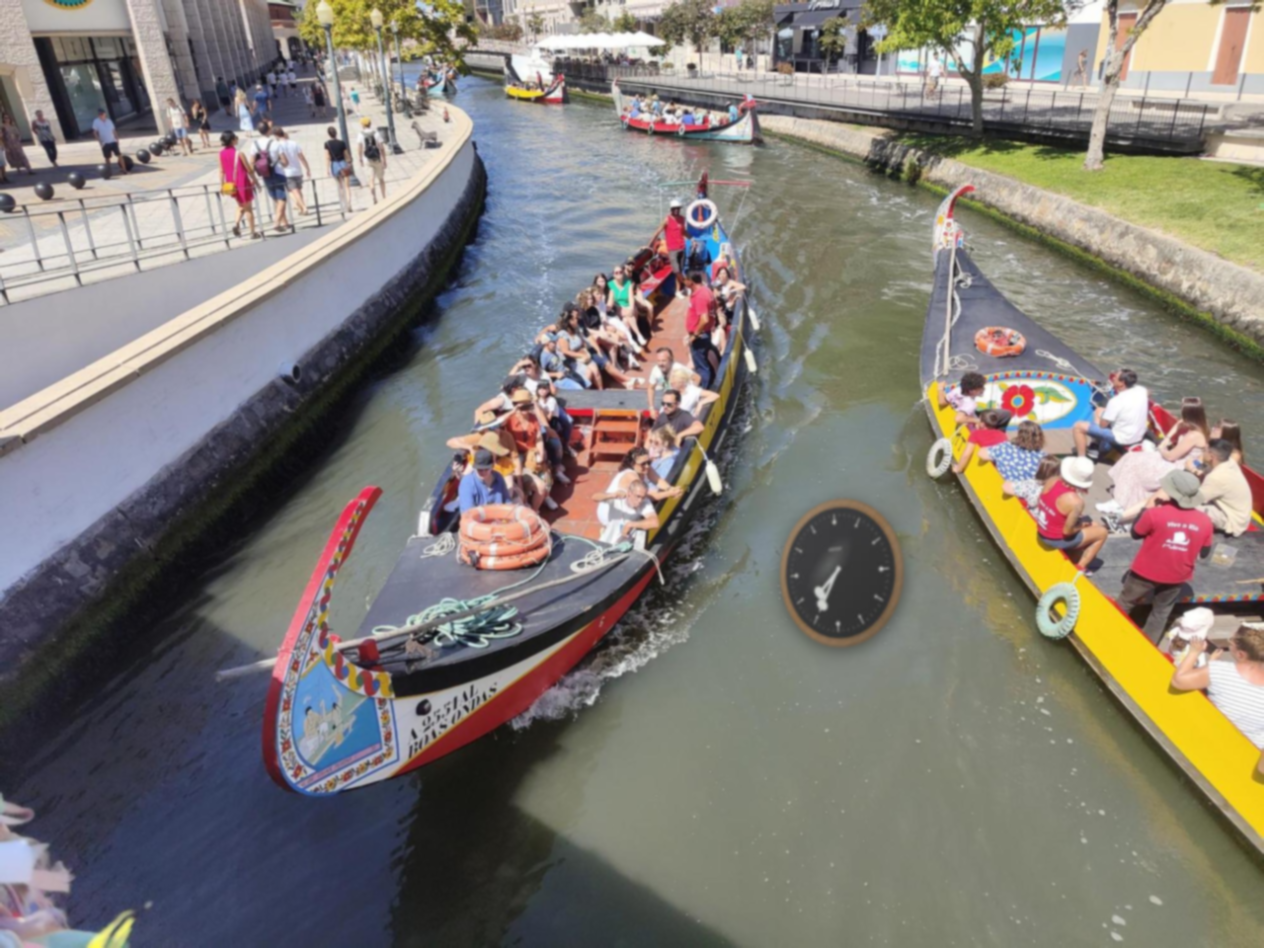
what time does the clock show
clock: 7:35
